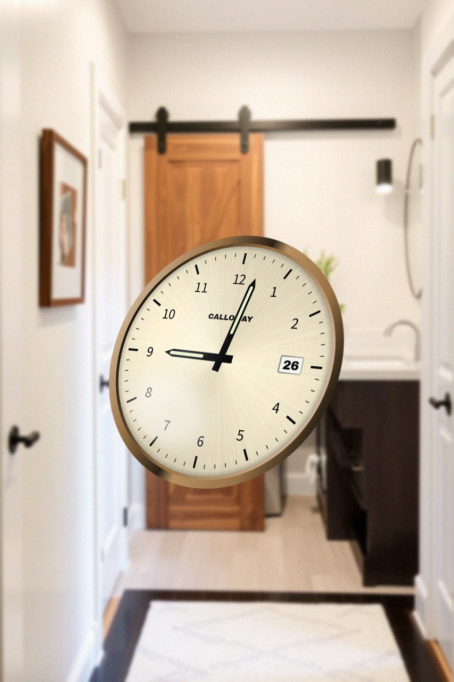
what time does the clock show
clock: 9:02
